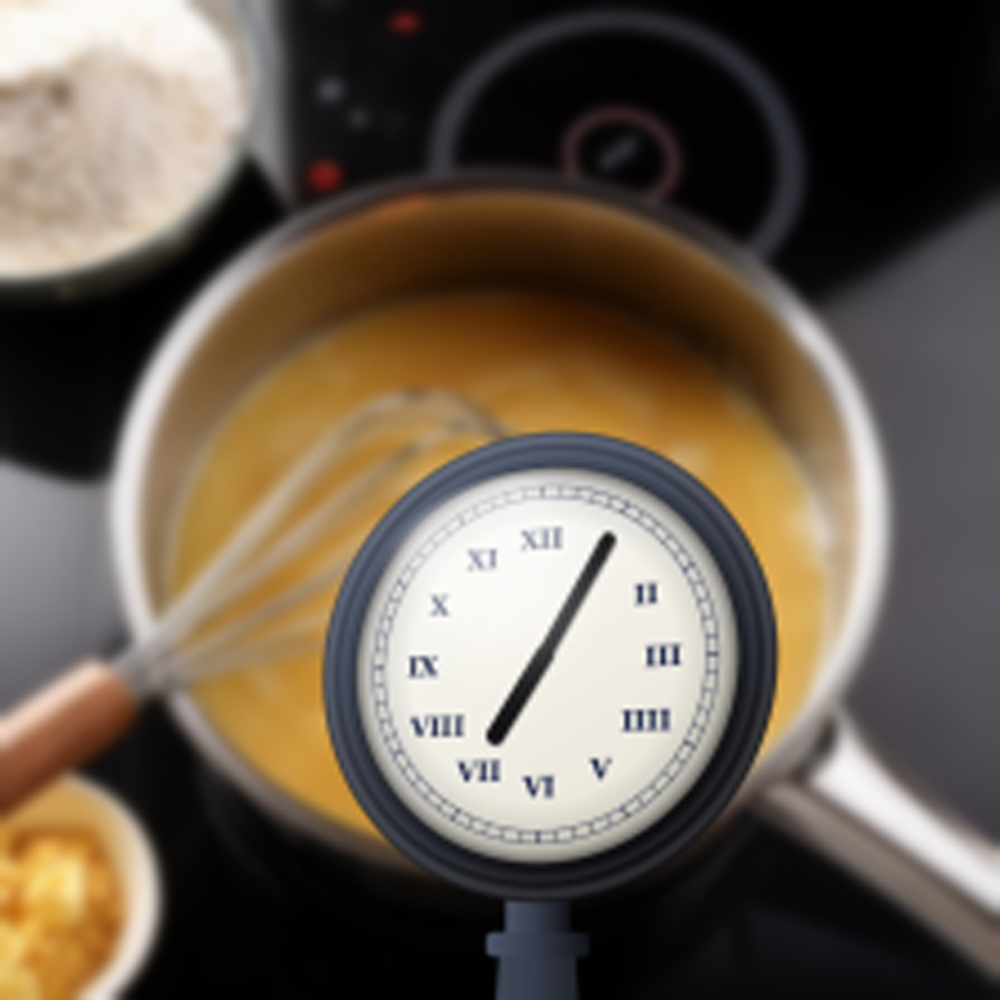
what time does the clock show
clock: 7:05
